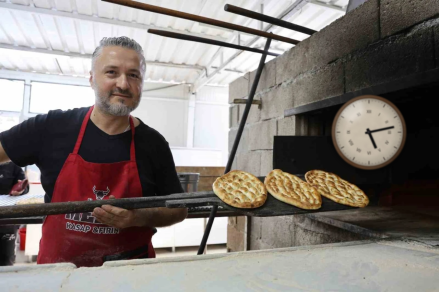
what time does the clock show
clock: 5:13
